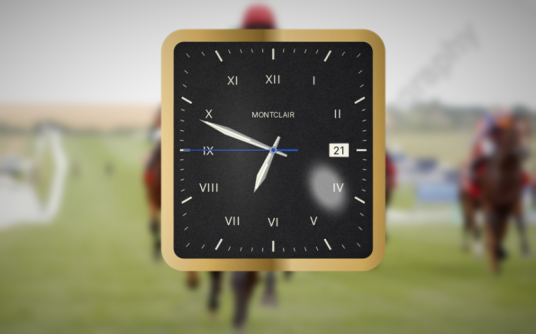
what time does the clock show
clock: 6:48:45
